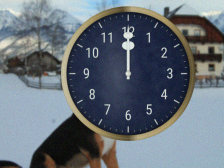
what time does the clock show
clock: 12:00
